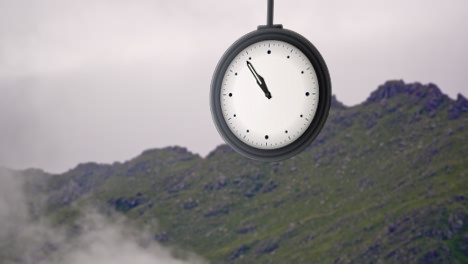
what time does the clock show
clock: 10:54
